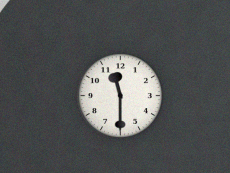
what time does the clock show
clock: 11:30
